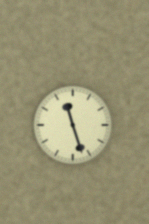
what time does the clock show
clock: 11:27
